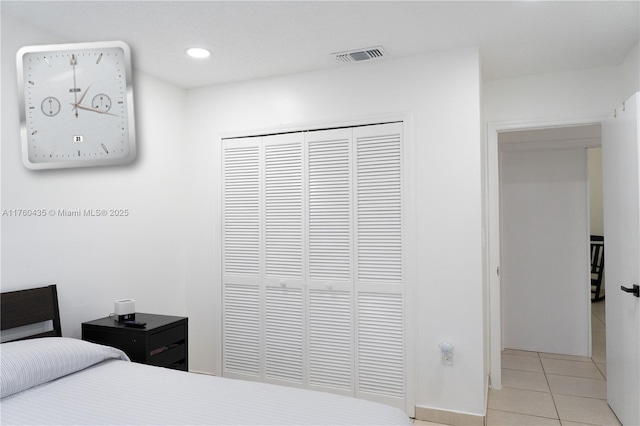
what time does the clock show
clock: 1:18
